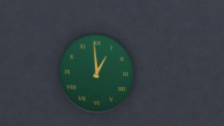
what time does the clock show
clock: 12:59
